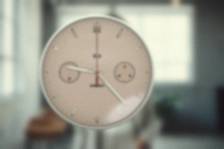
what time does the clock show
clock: 9:23
